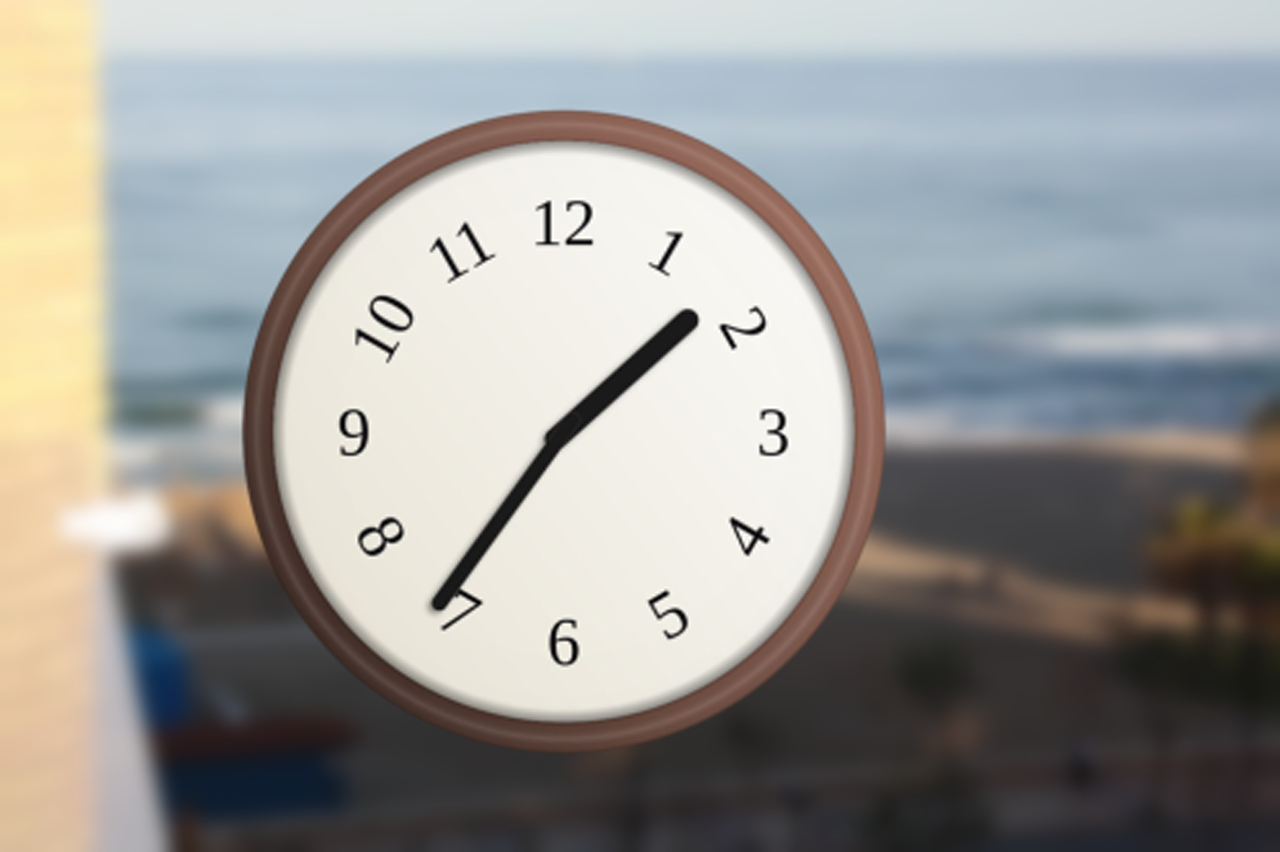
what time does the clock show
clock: 1:36
